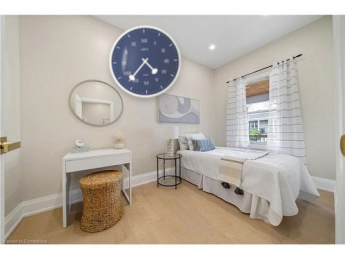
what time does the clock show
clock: 4:37
